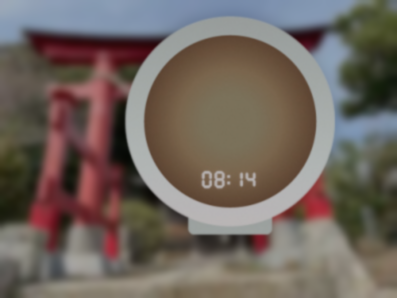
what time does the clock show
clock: 8:14
